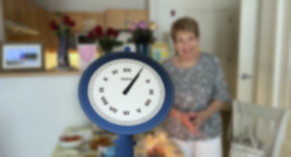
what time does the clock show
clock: 1:05
